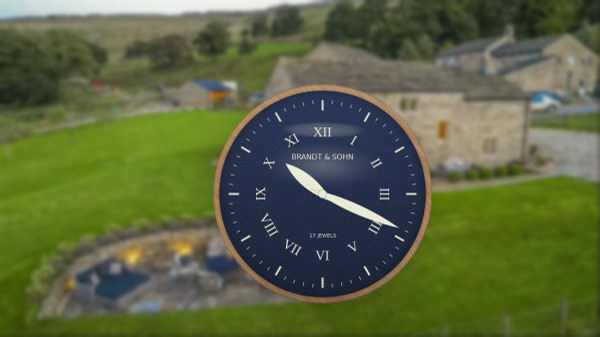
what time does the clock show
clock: 10:19
